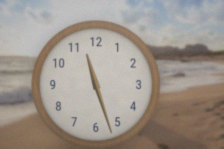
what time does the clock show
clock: 11:27
